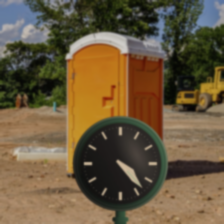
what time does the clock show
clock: 4:23
